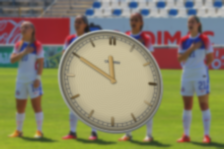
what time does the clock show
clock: 11:50
